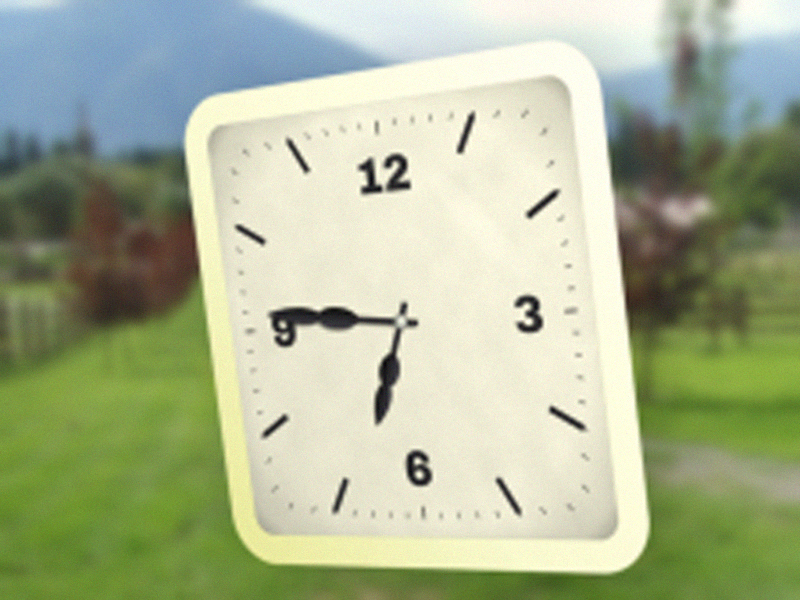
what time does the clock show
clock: 6:46
